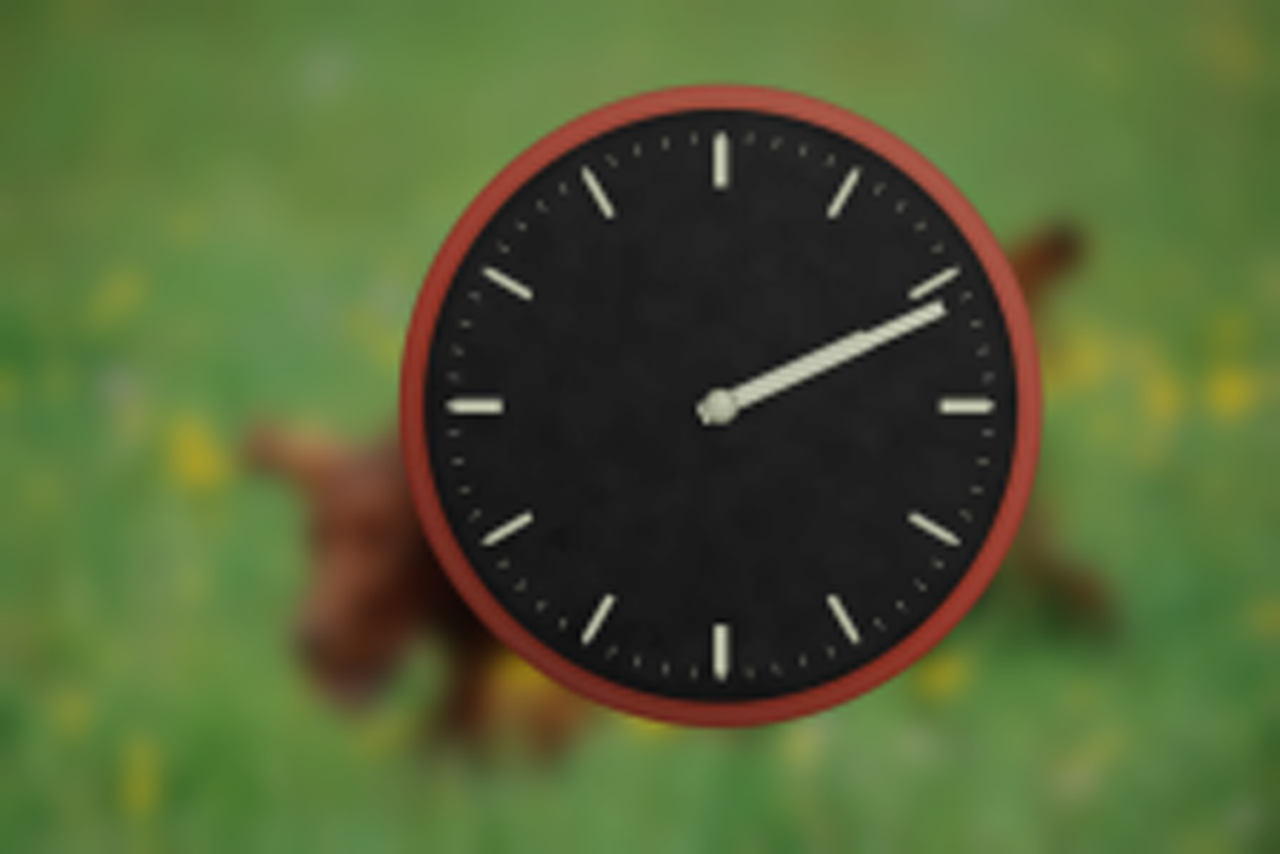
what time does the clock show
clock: 2:11
